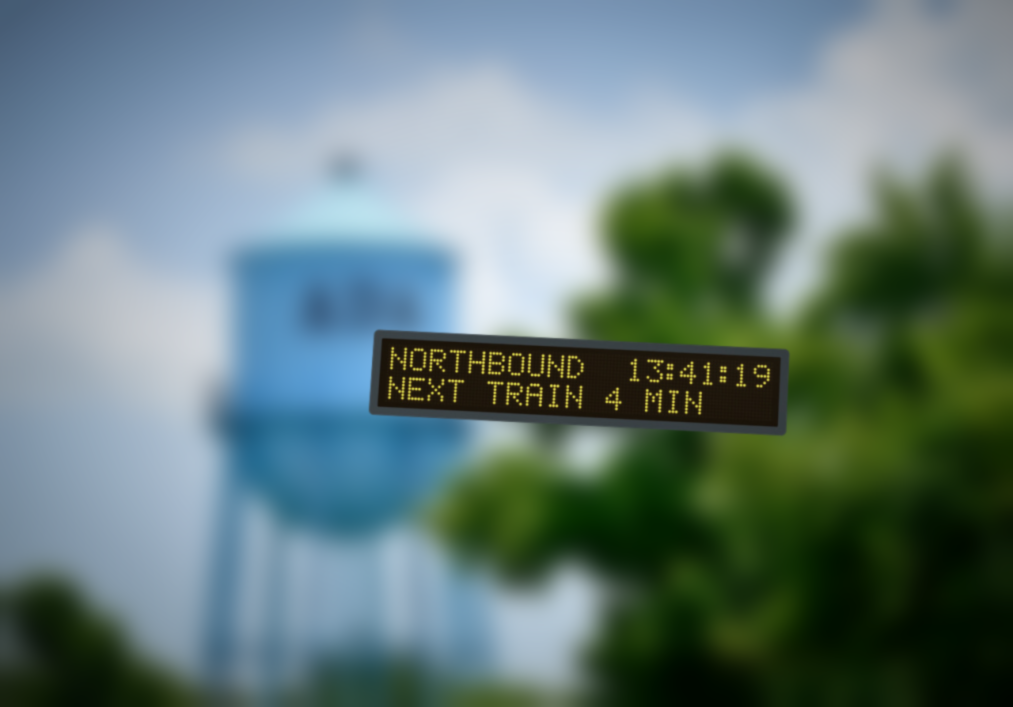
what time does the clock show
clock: 13:41:19
